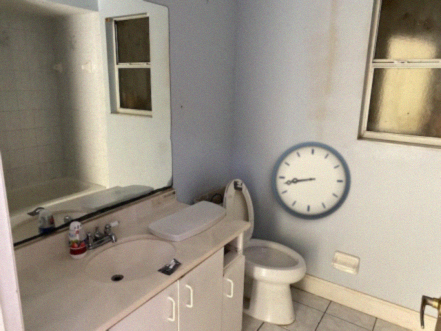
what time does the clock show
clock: 8:43
